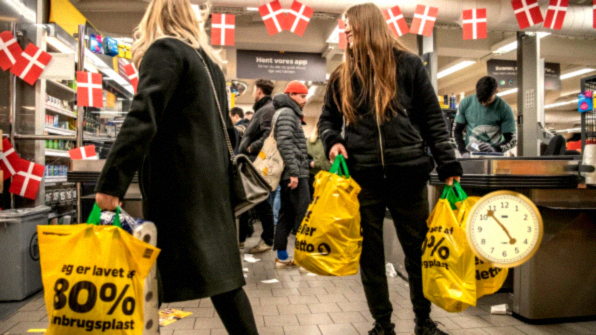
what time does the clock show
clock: 4:53
